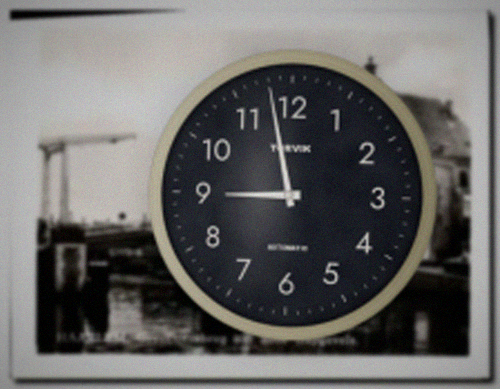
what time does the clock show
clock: 8:58
